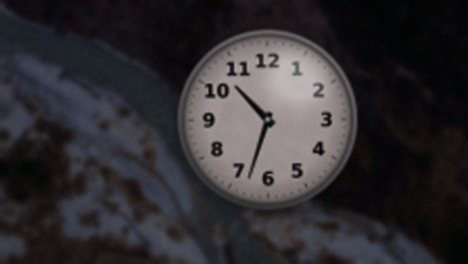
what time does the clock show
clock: 10:33
